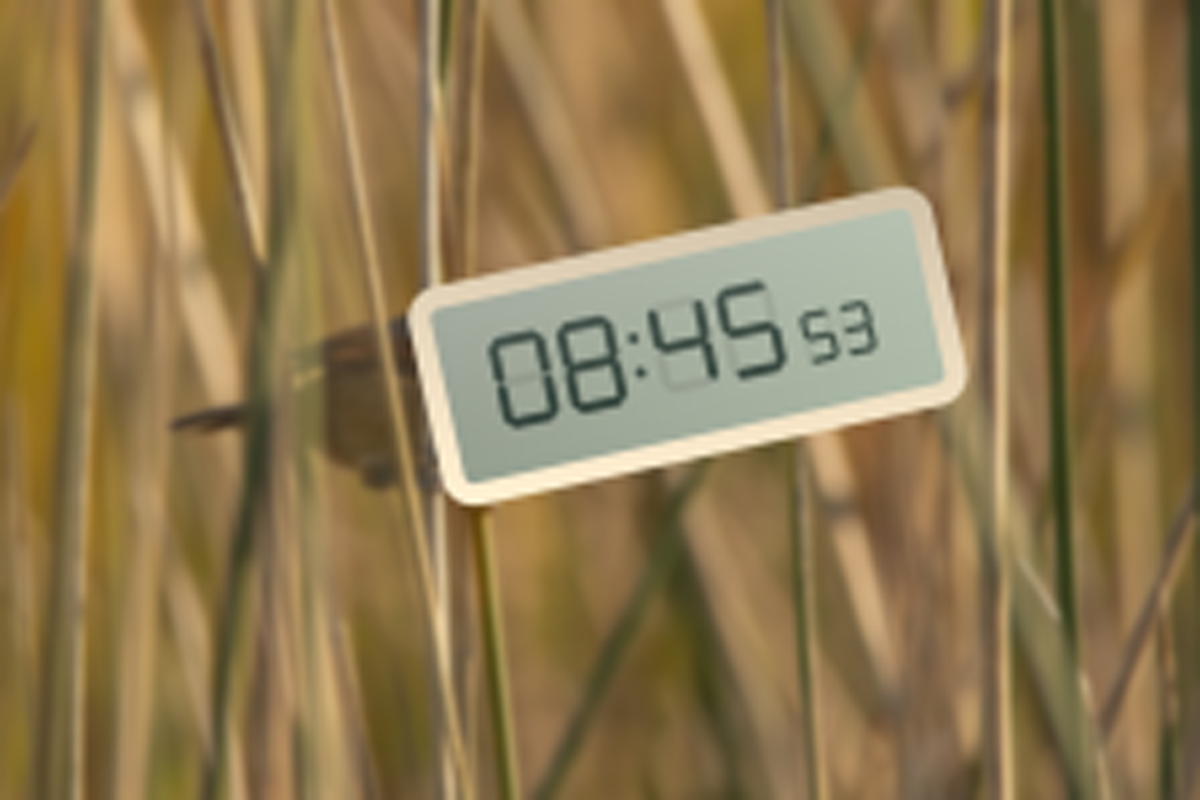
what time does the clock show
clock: 8:45:53
